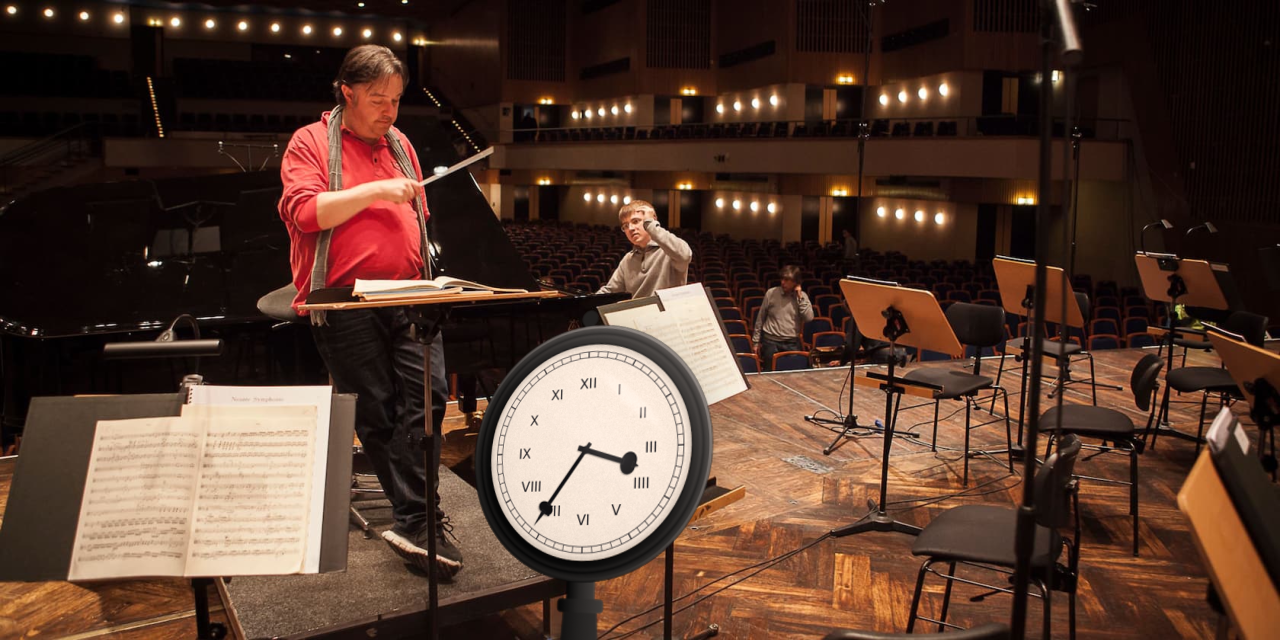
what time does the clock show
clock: 3:36
